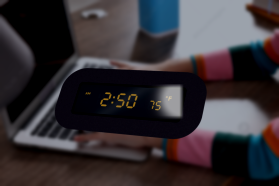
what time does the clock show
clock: 2:50
